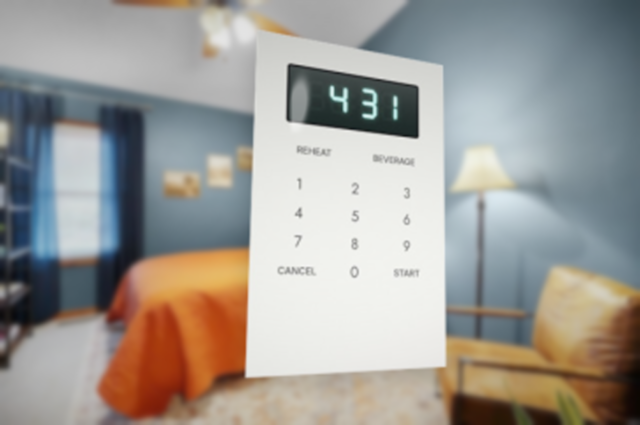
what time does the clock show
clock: 4:31
